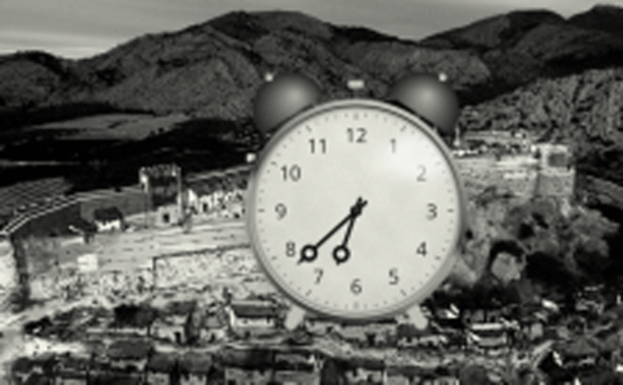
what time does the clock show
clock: 6:38
